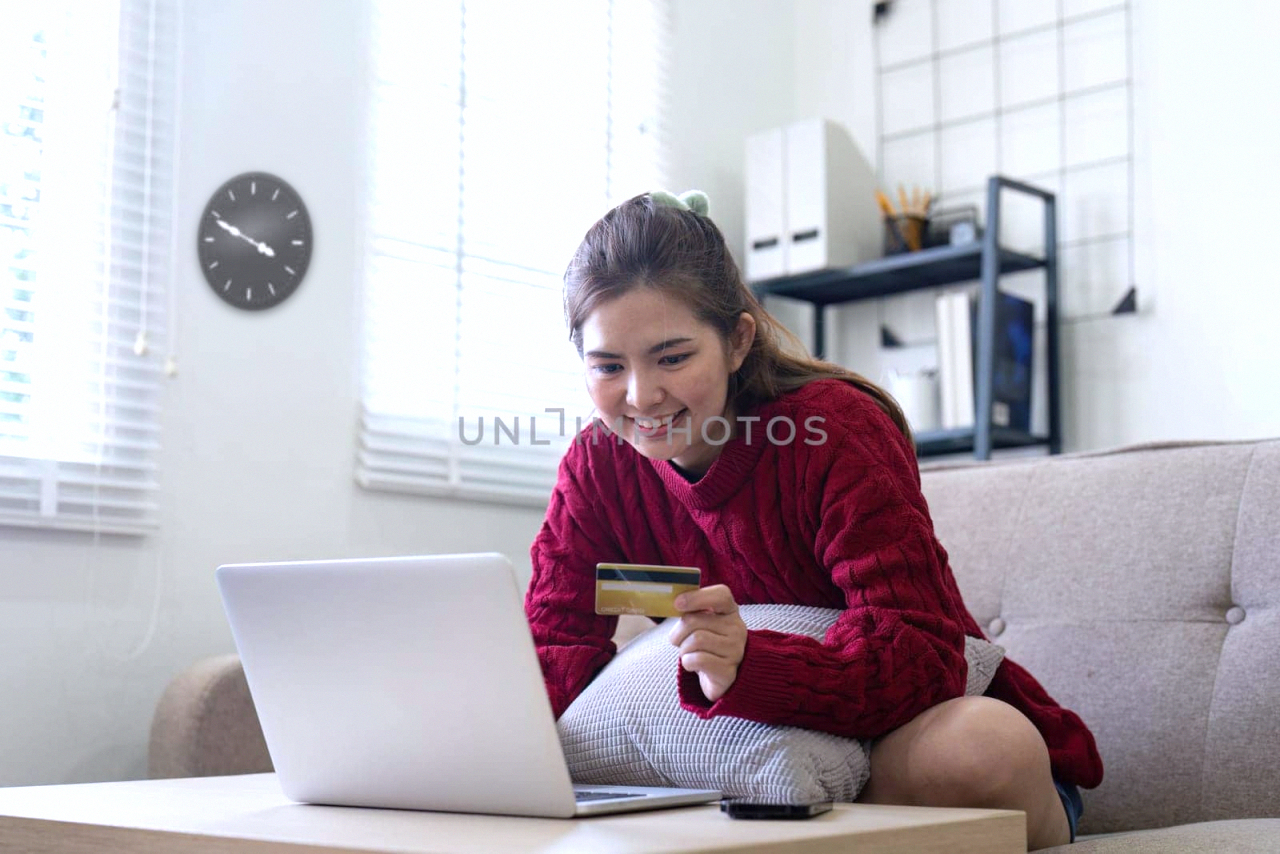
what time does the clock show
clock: 3:49
